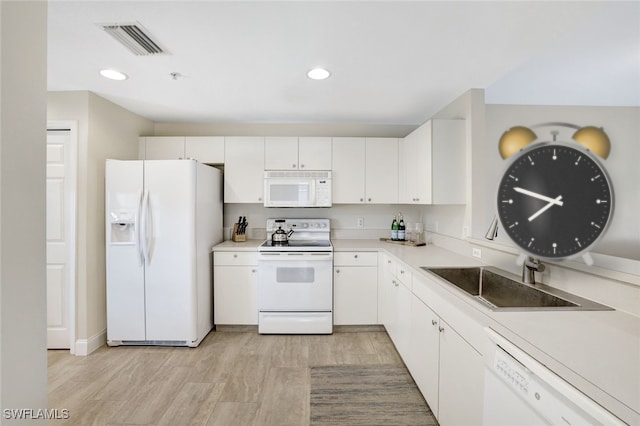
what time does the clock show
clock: 7:48
